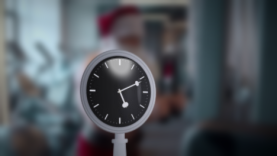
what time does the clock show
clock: 5:11
